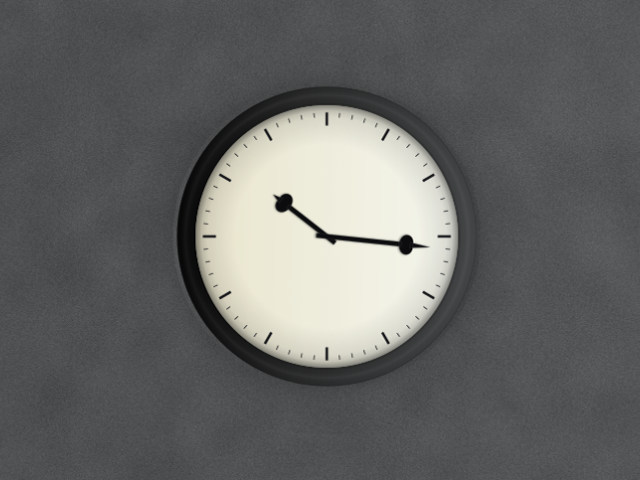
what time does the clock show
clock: 10:16
